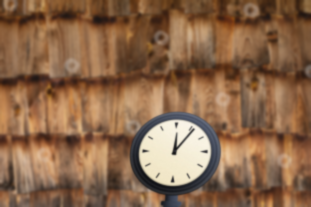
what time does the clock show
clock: 12:06
